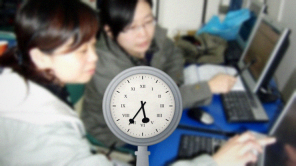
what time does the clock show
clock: 5:36
